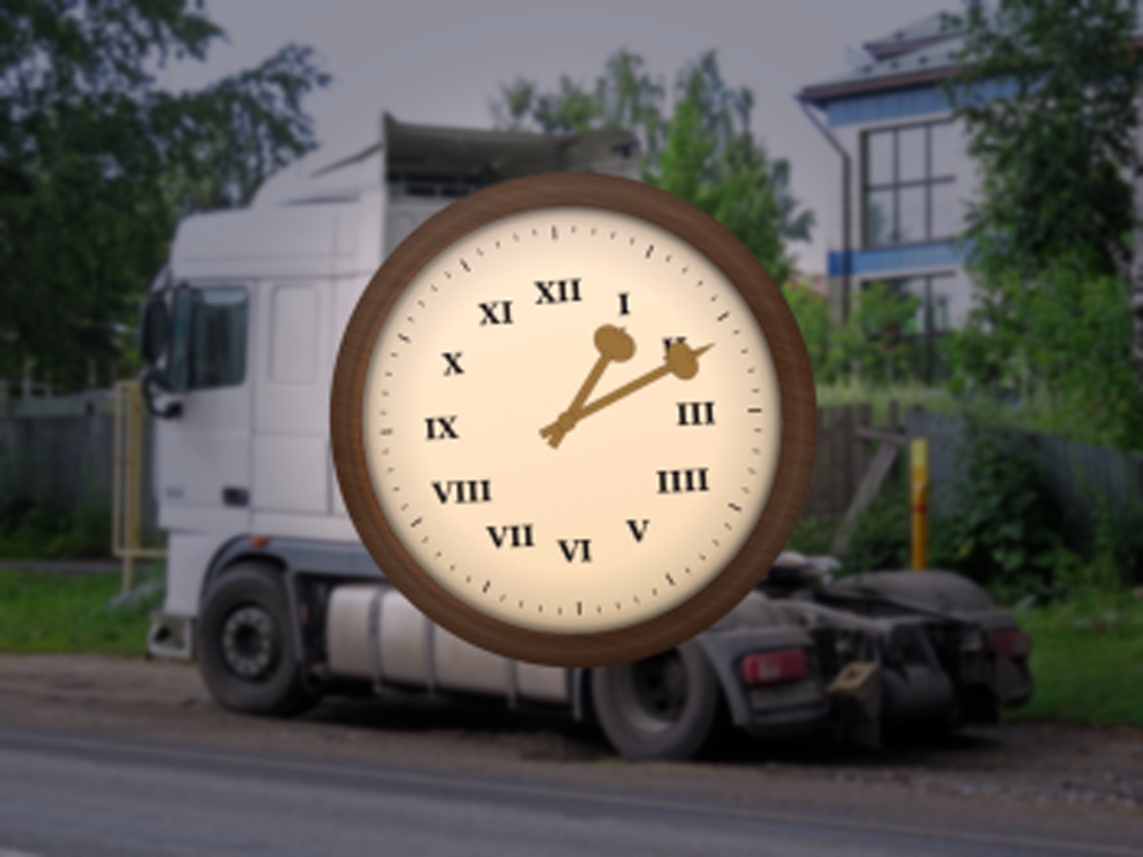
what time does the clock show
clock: 1:11
